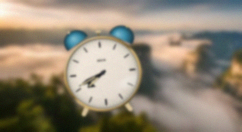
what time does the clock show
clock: 7:41
